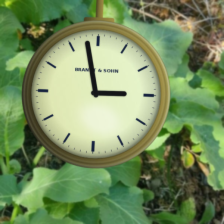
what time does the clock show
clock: 2:58
